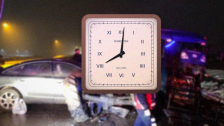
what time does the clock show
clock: 8:01
